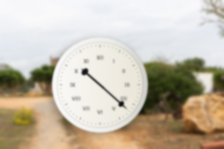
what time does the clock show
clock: 10:22
